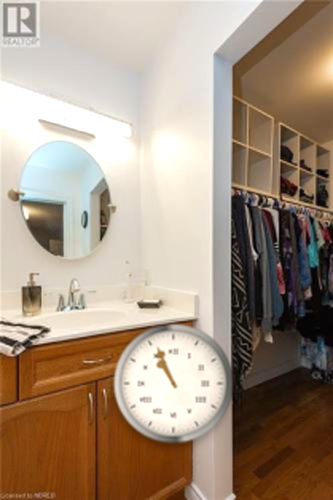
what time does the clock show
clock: 10:56
